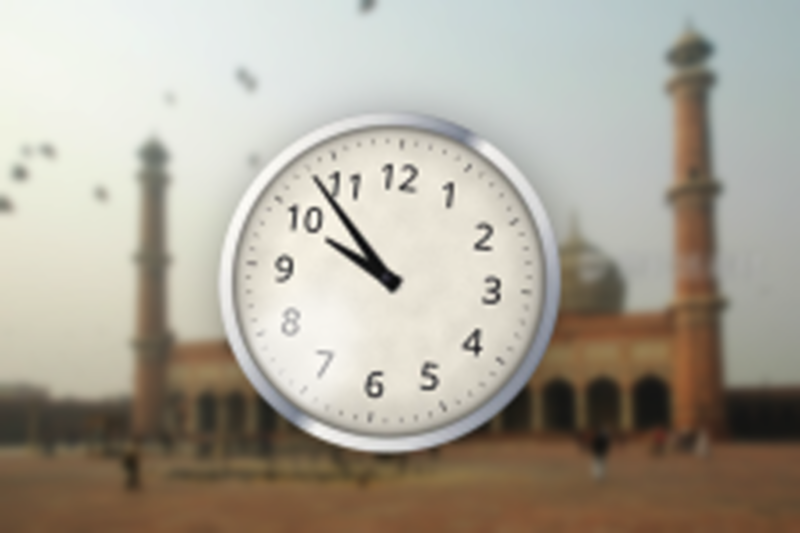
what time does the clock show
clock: 9:53
